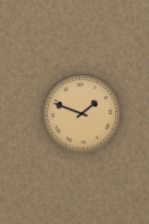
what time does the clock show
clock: 1:49
